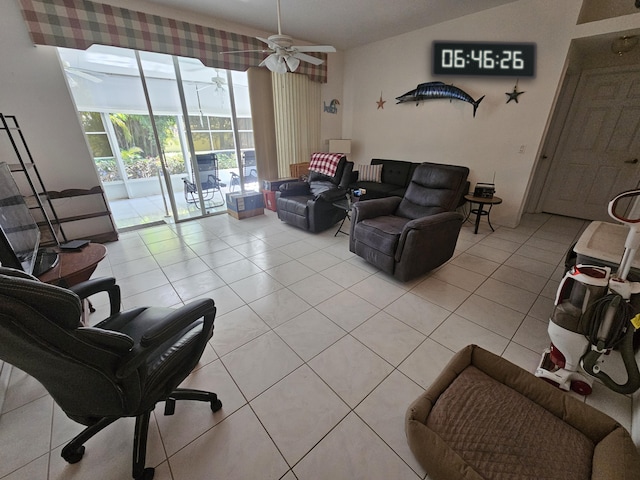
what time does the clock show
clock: 6:46:26
